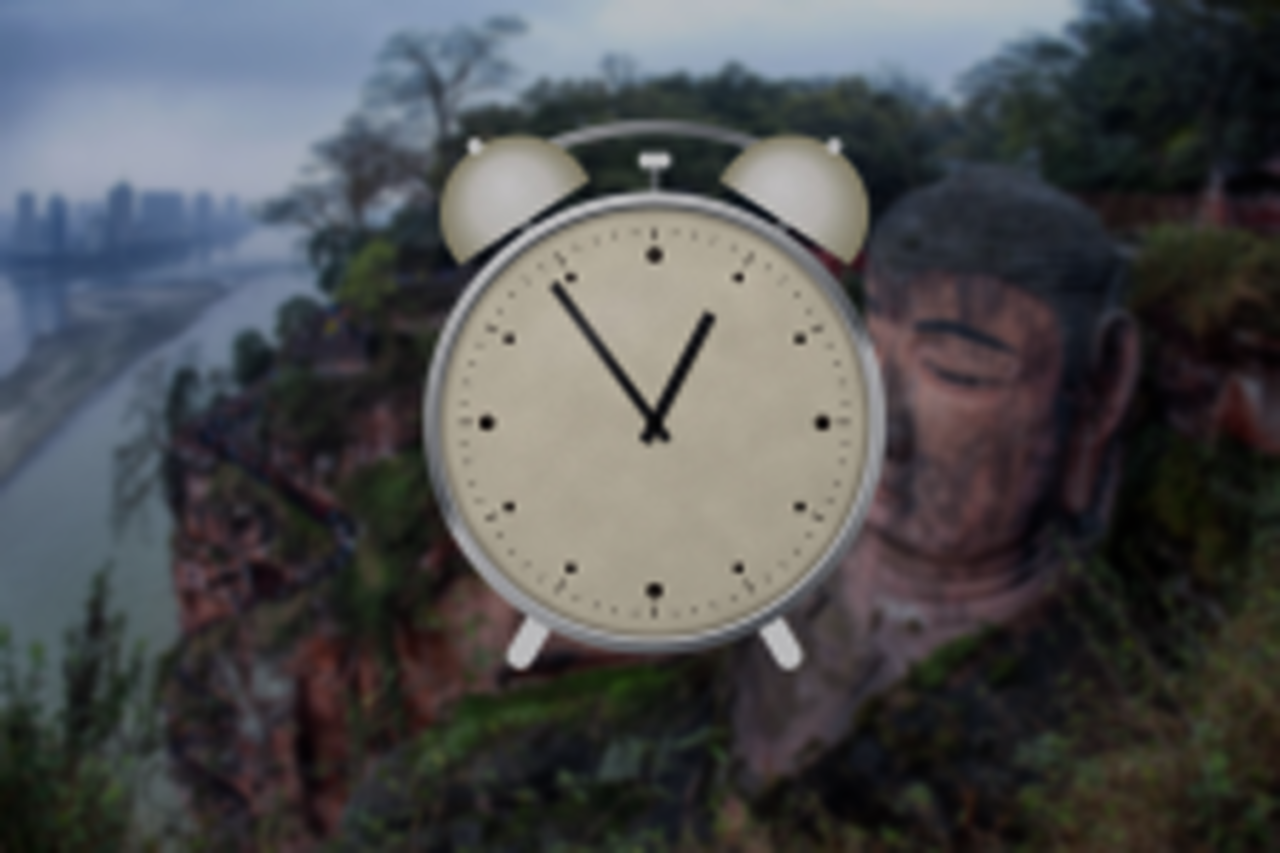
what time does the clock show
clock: 12:54
